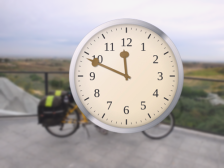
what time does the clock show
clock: 11:49
